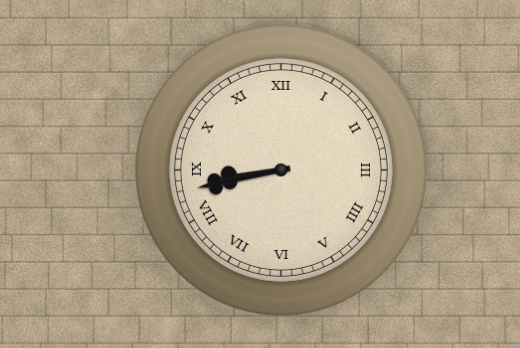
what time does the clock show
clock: 8:43
